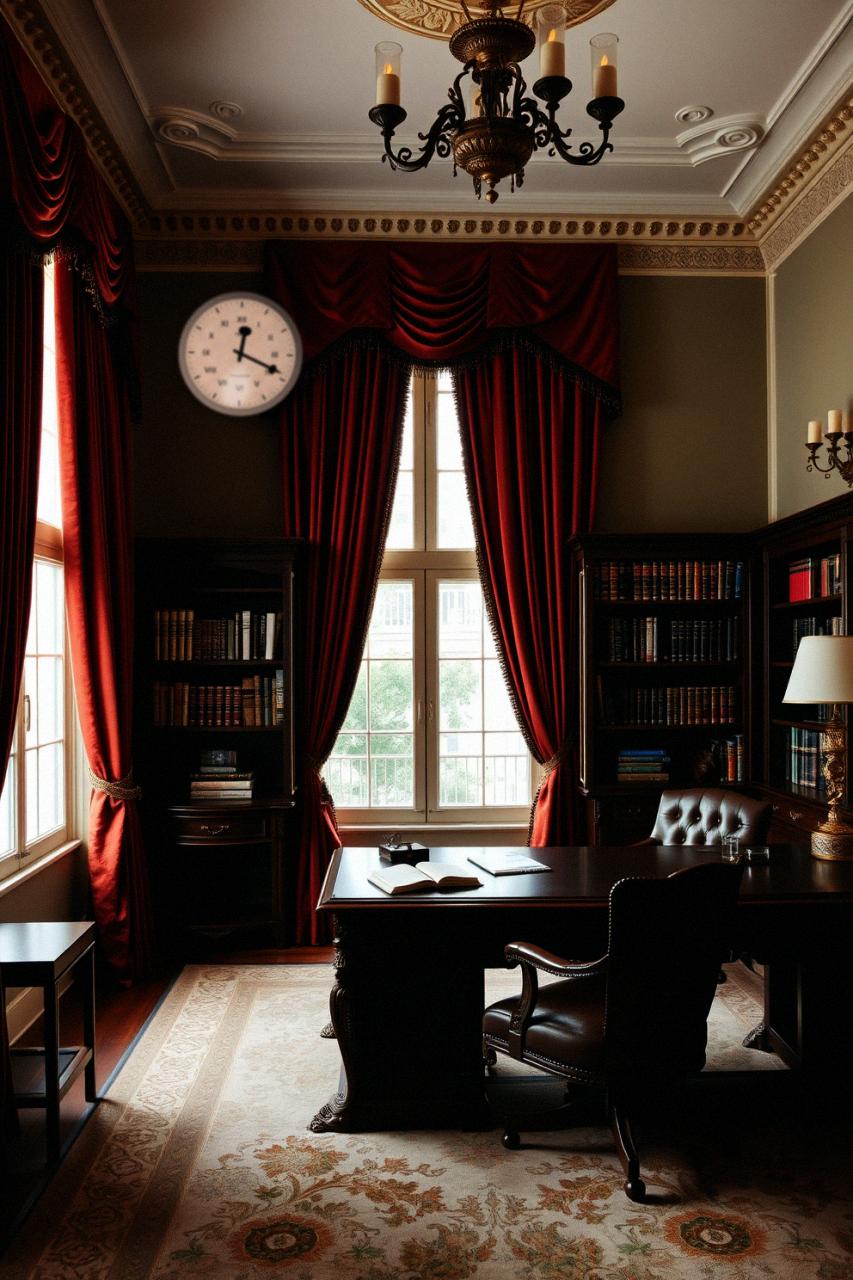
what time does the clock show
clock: 12:19
